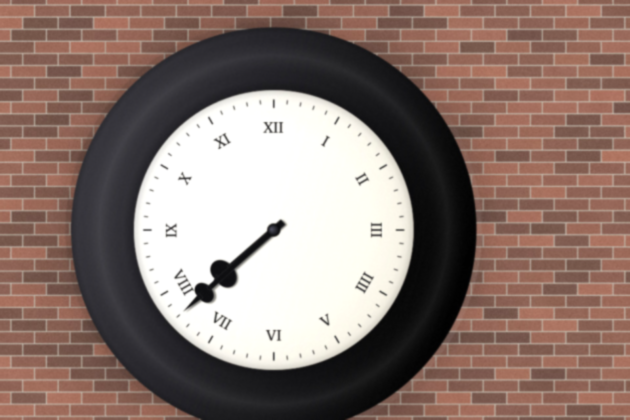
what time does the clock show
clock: 7:38
